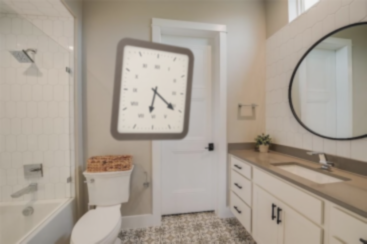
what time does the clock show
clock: 6:21
